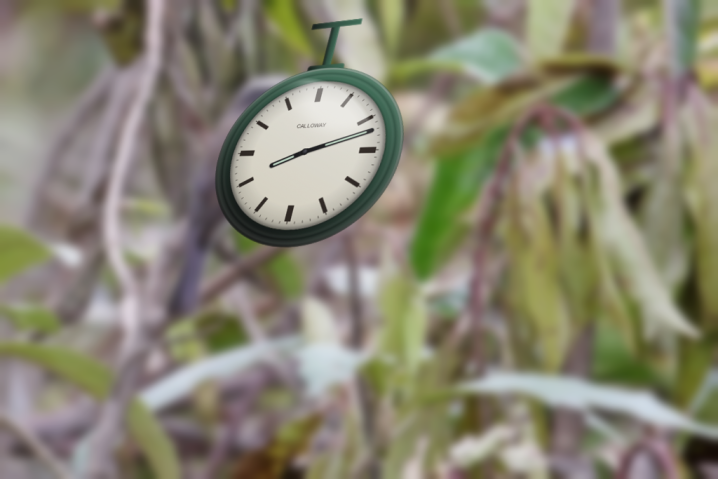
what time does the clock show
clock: 8:12
